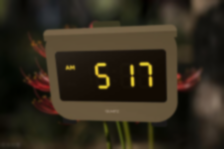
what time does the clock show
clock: 5:17
